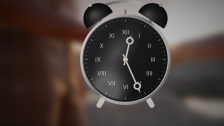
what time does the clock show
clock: 12:26
